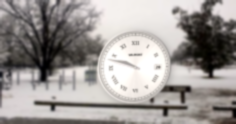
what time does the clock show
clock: 9:48
